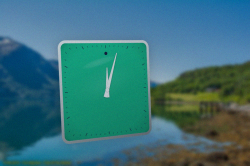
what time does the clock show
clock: 12:03
